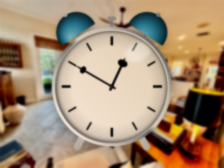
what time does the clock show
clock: 12:50
